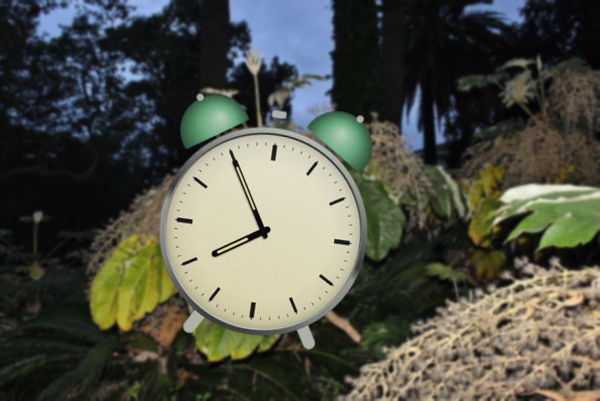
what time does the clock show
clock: 7:55
